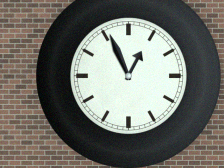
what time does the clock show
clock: 12:56
